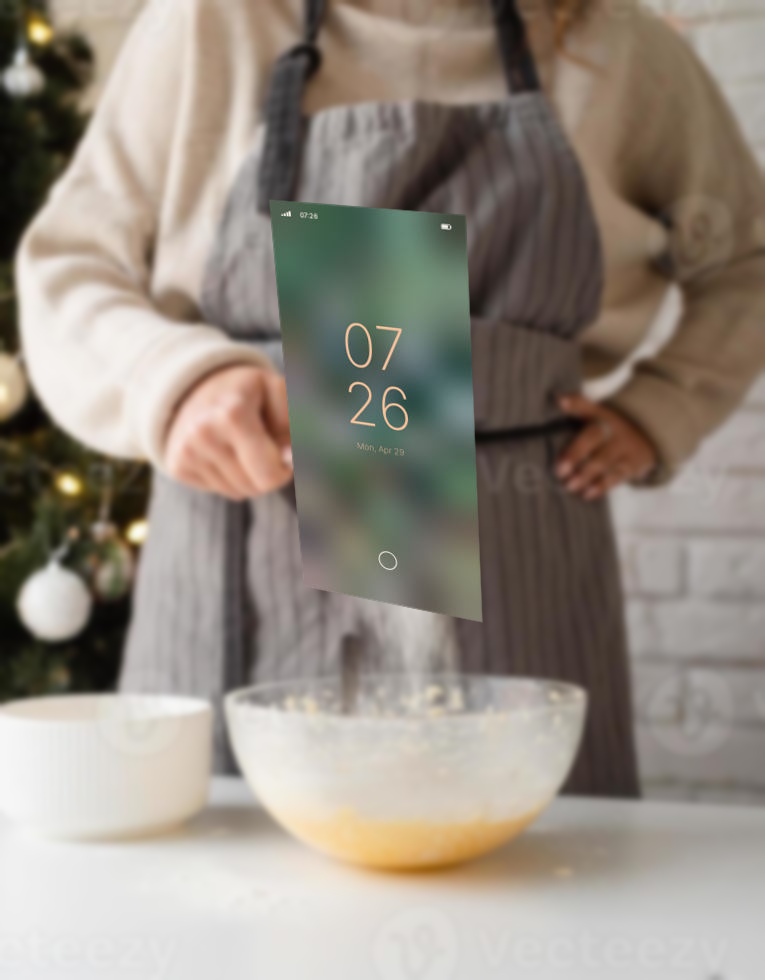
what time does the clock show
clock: 7:26
